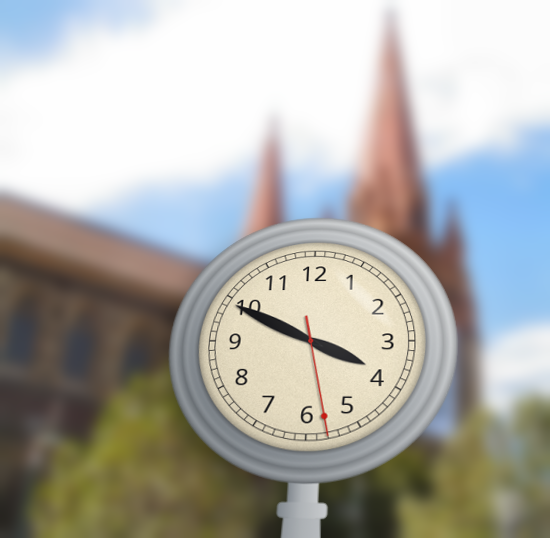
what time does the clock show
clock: 3:49:28
